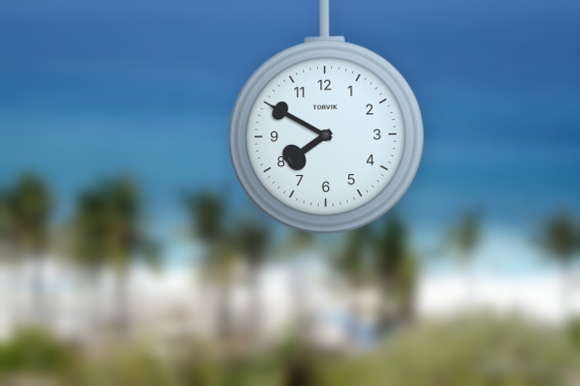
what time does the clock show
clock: 7:50
